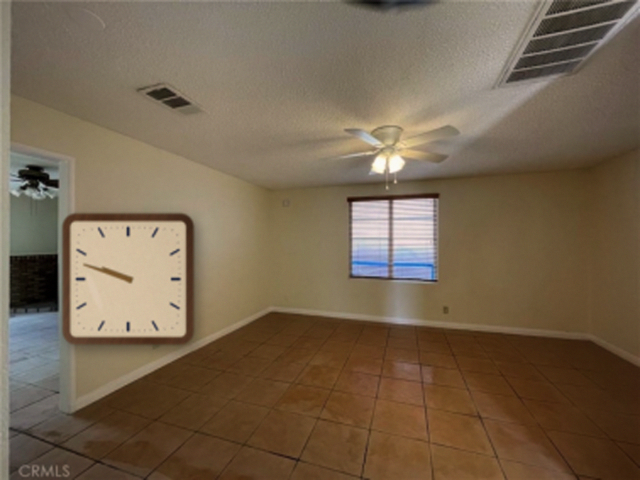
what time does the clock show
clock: 9:48
